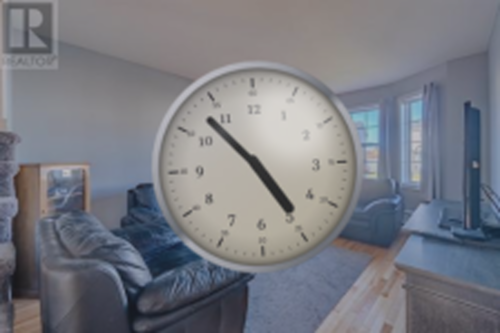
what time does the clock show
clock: 4:53
